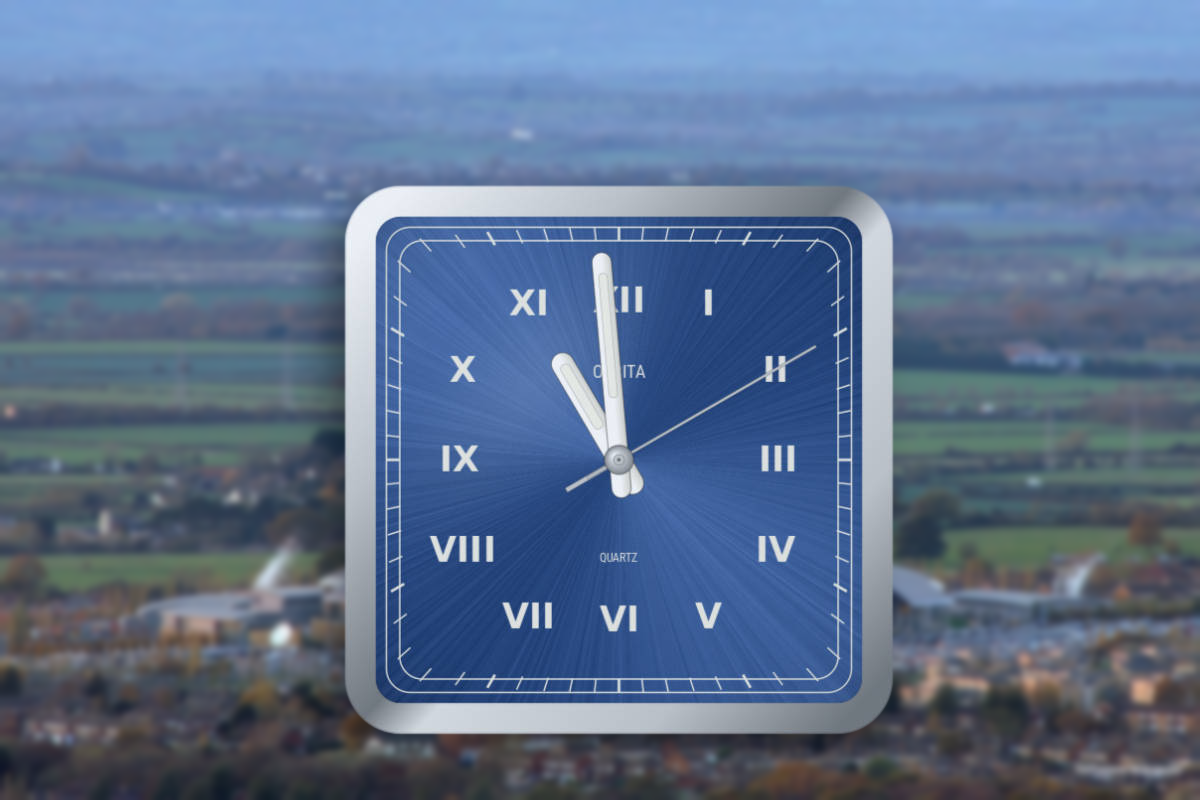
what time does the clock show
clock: 10:59:10
